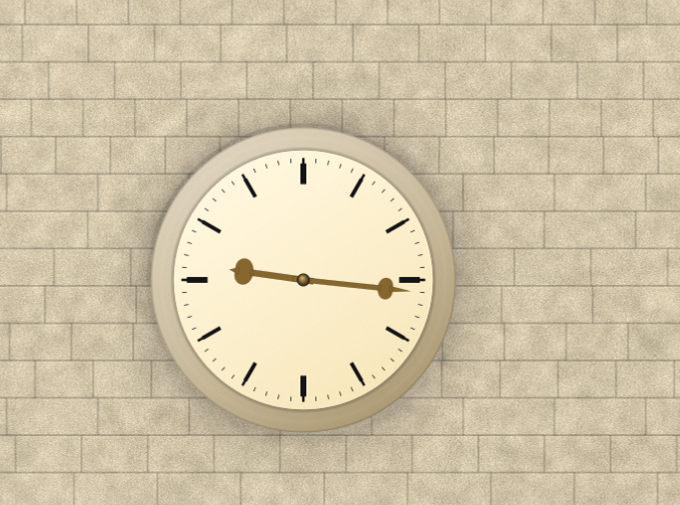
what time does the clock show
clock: 9:16
